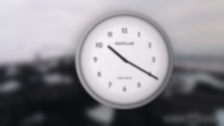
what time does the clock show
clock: 10:20
